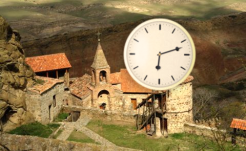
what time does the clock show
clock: 6:12
